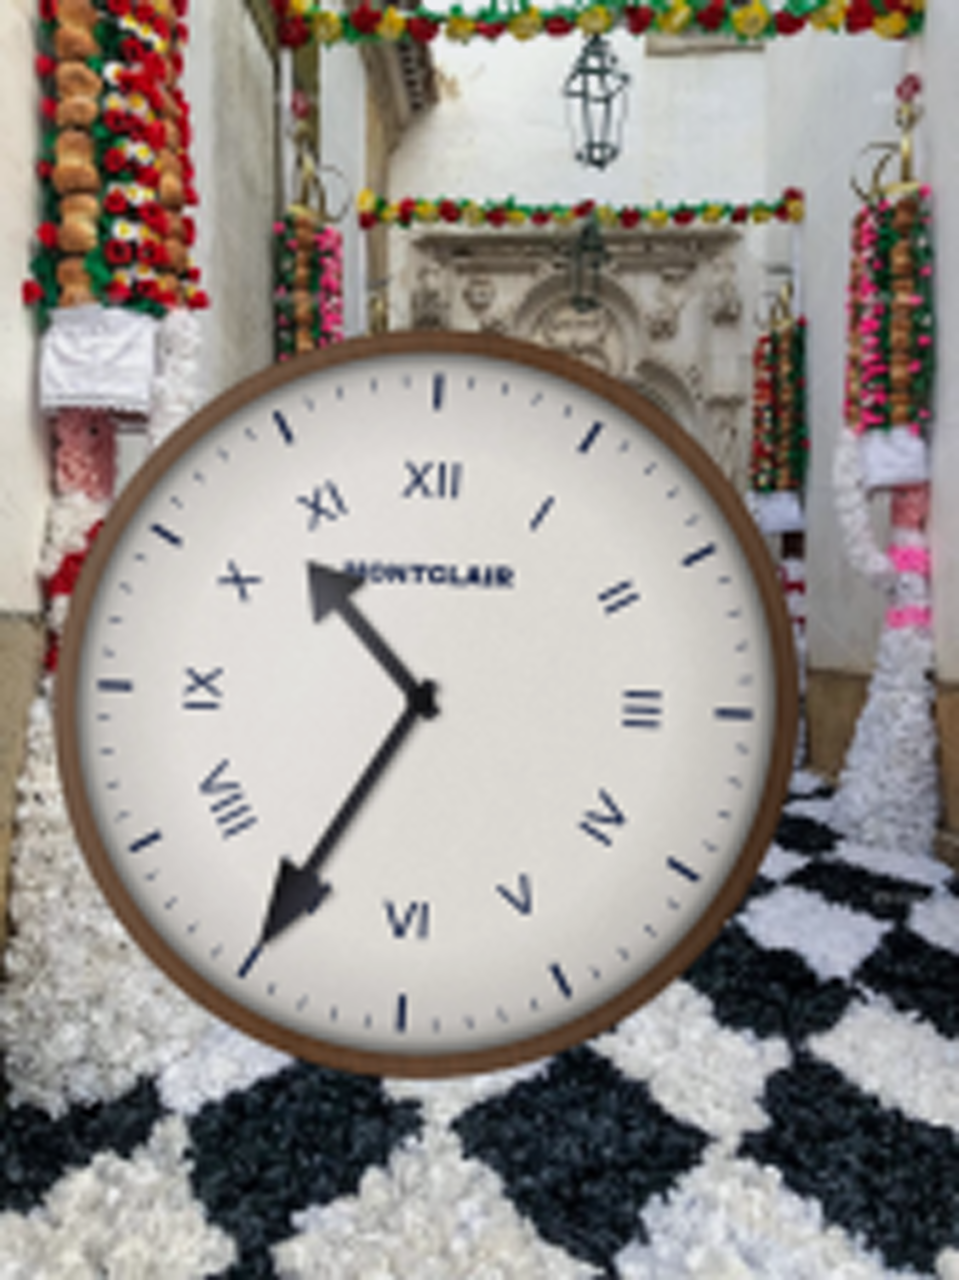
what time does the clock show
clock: 10:35
